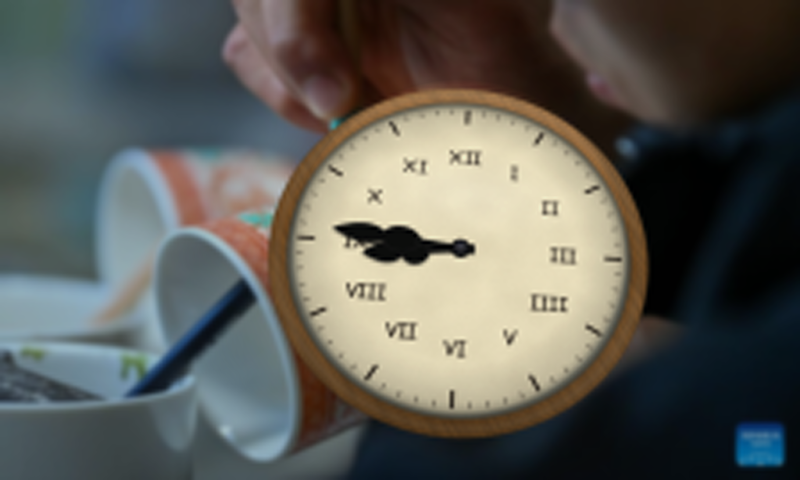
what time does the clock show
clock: 8:46
